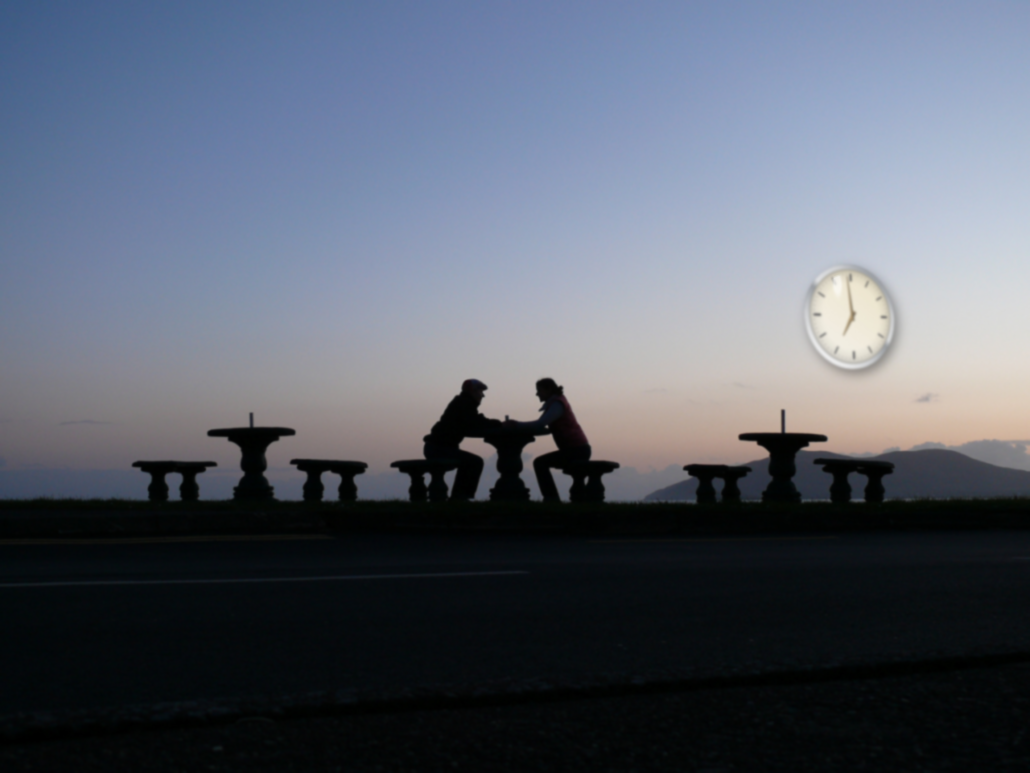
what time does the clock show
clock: 6:59
